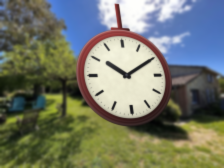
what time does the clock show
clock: 10:10
